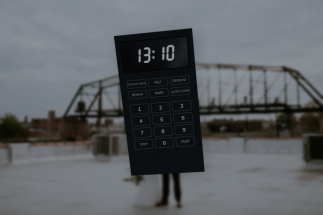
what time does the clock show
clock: 13:10
